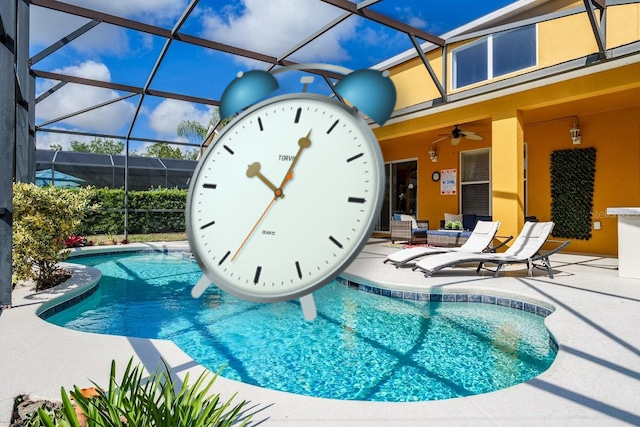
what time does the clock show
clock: 10:02:34
